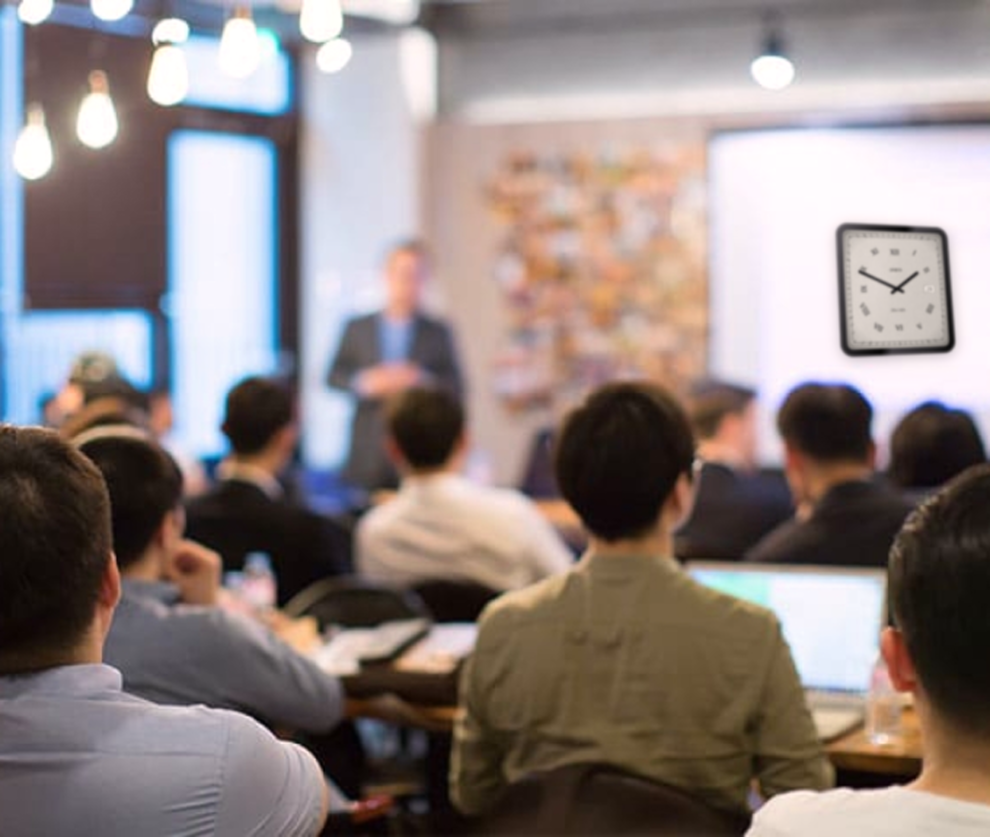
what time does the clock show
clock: 1:49
